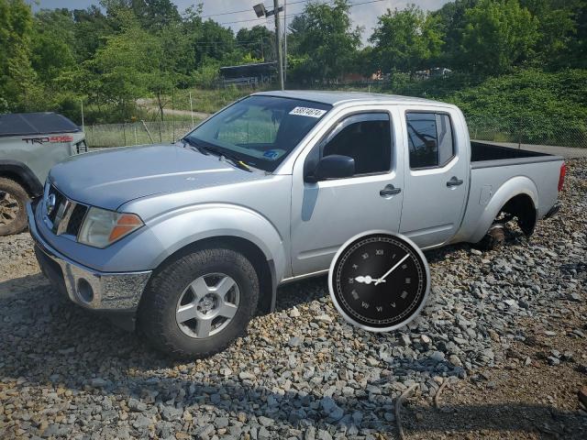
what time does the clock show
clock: 9:08
